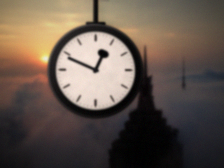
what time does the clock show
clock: 12:49
